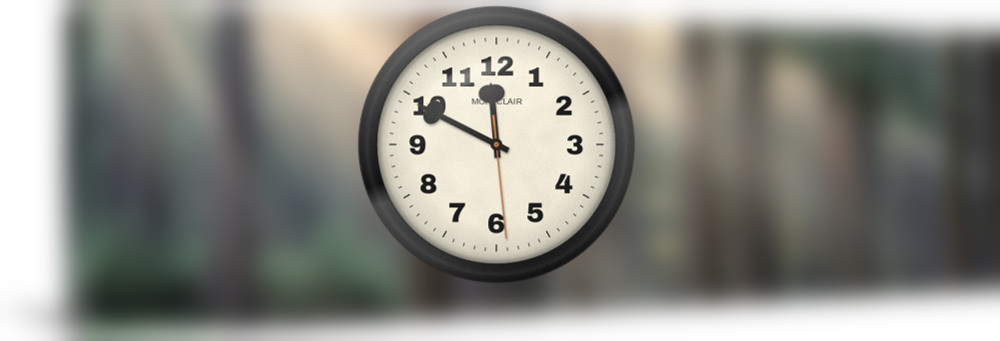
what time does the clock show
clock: 11:49:29
